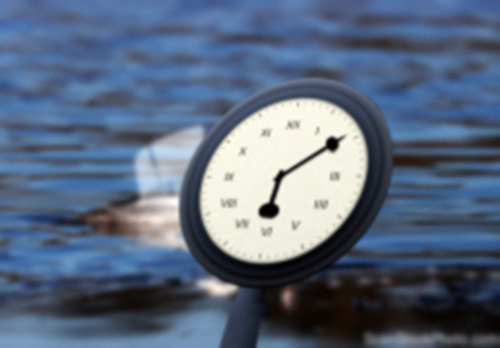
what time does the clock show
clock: 6:09
